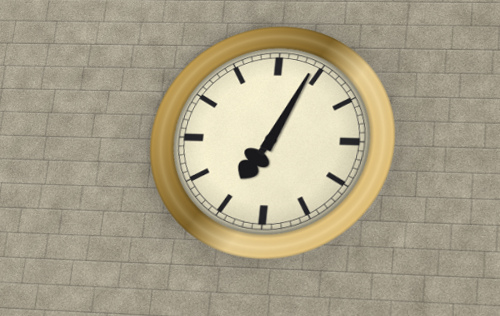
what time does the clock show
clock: 7:04
